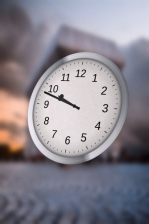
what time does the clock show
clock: 9:48
